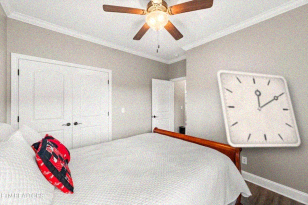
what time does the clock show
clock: 12:10
